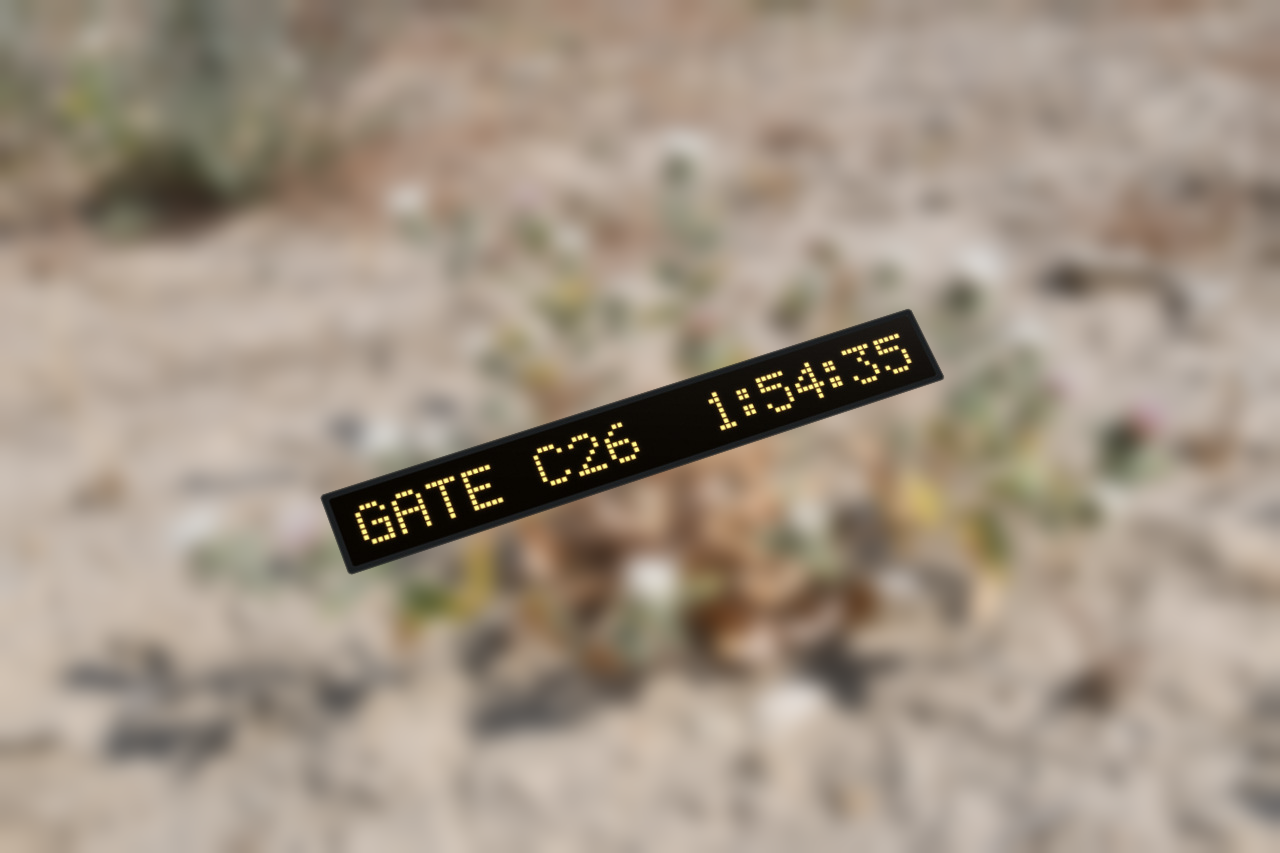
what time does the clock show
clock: 1:54:35
